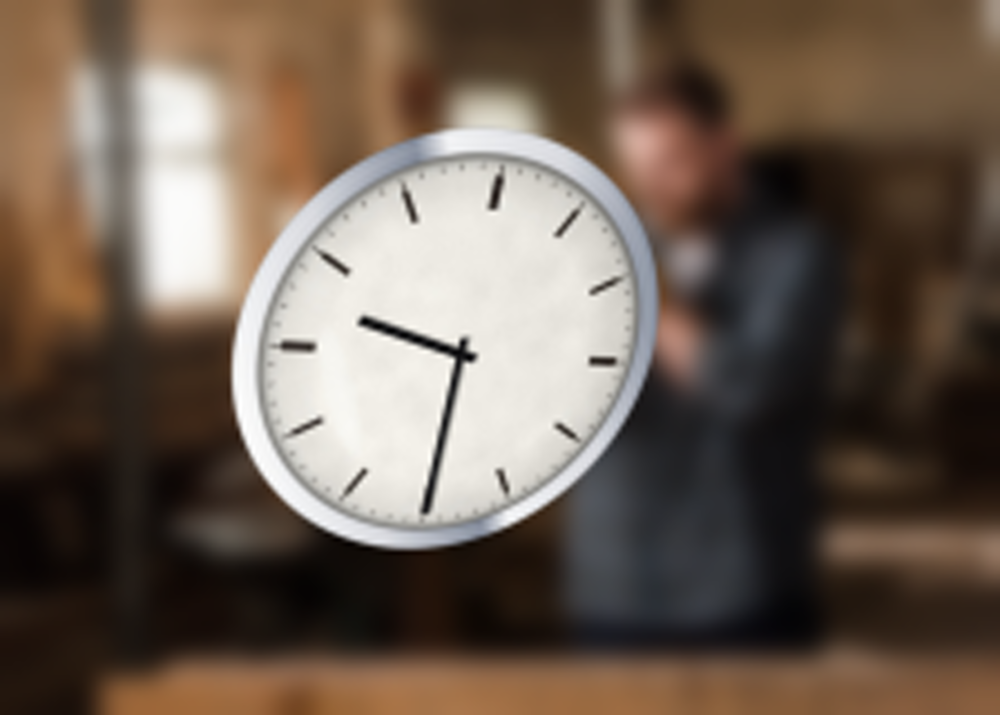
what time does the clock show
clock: 9:30
